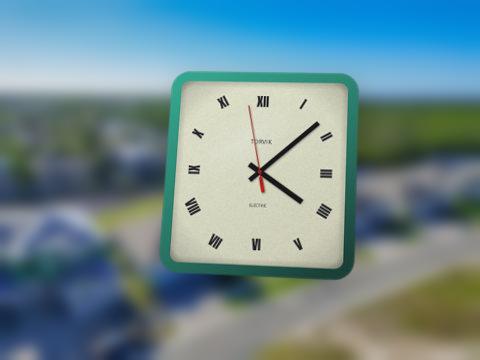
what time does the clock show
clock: 4:07:58
